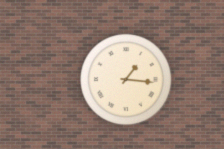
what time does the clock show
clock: 1:16
